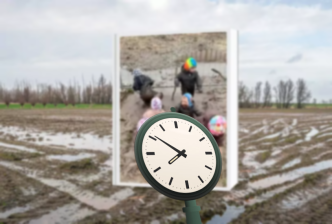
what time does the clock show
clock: 7:51
